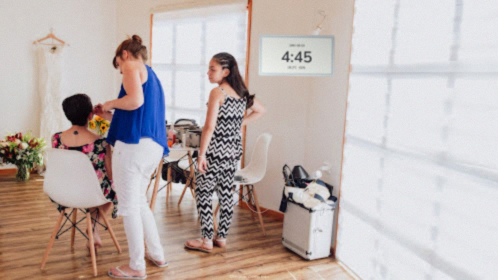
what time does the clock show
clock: 4:45
